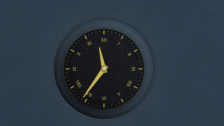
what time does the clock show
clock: 11:36
